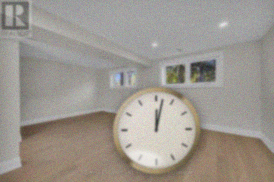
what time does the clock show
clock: 12:02
